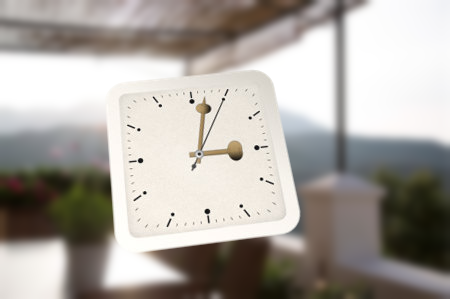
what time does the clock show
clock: 3:02:05
